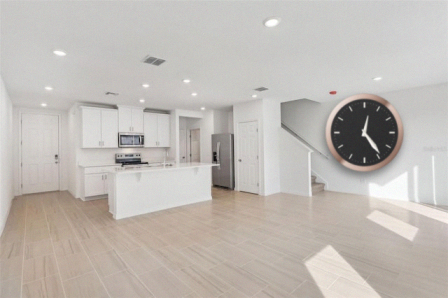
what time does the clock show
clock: 12:24
